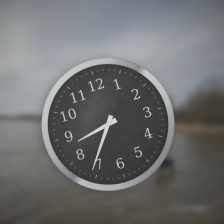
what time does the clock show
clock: 8:36
